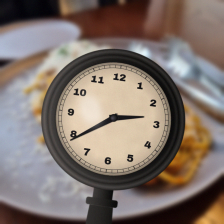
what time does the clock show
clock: 2:39
